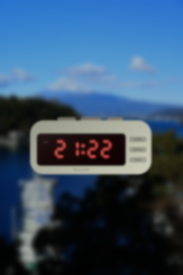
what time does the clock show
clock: 21:22
